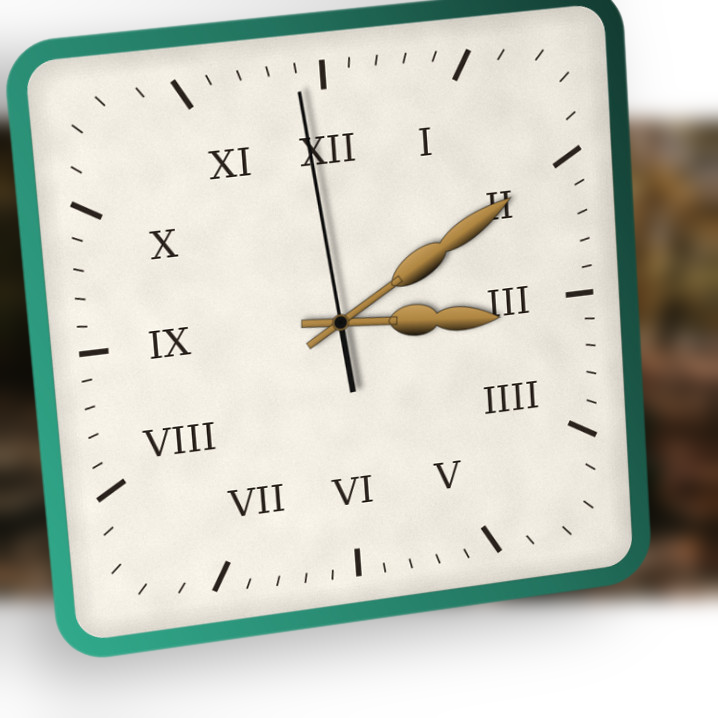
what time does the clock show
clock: 3:09:59
